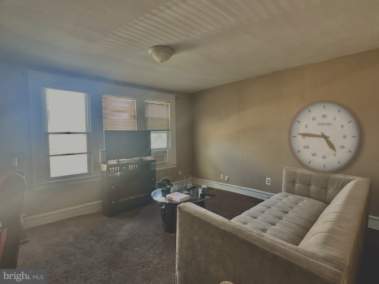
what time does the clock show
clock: 4:46
